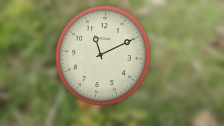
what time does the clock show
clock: 11:10
